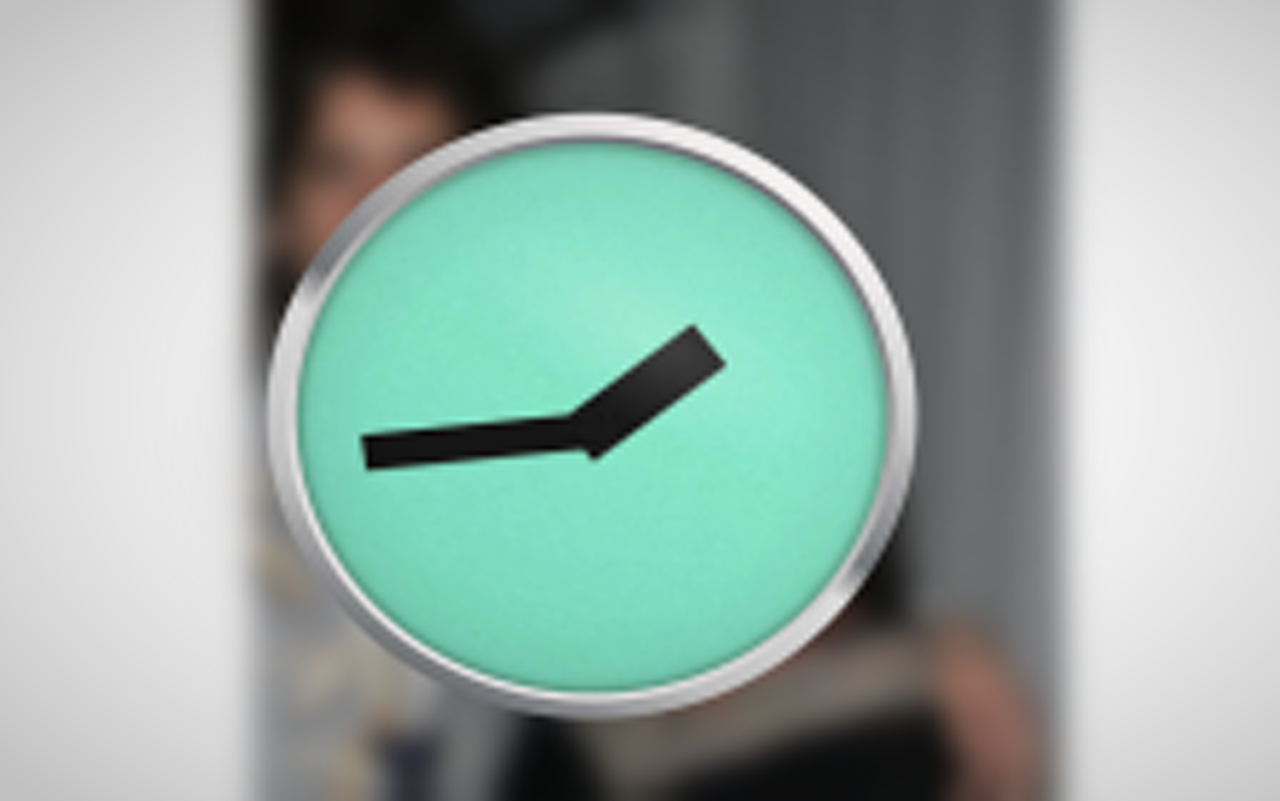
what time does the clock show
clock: 1:44
